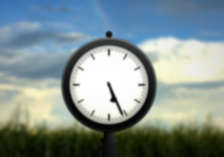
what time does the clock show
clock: 5:26
